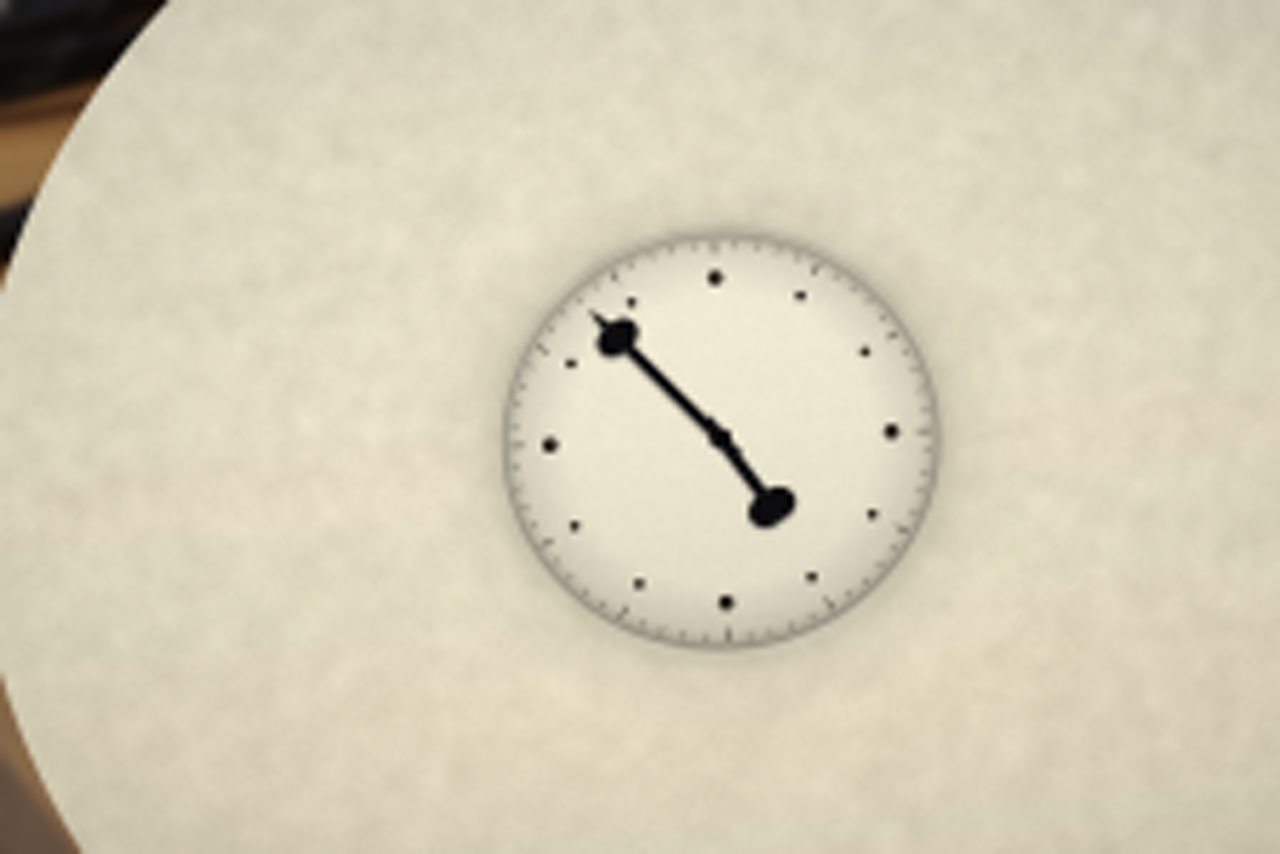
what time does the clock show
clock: 4:53
